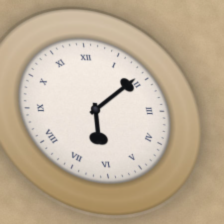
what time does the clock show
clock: 6:09
